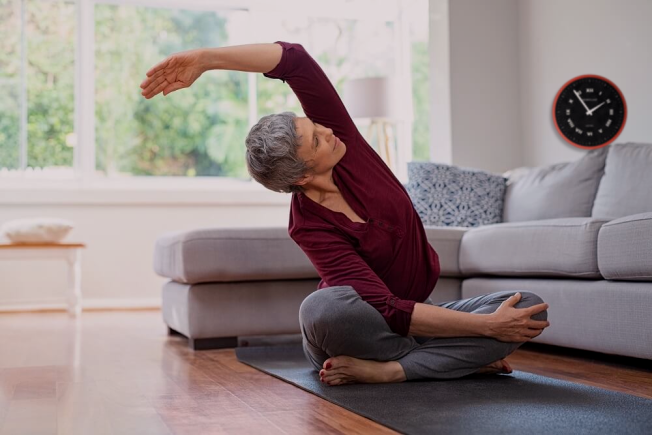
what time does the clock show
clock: 1:54
